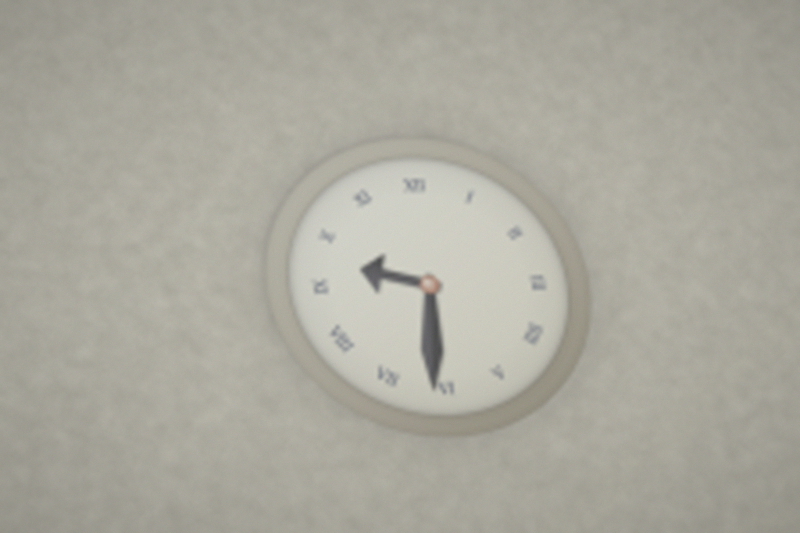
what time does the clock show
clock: 9:31
